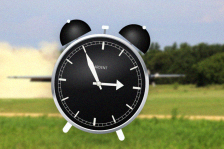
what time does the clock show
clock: 2:55
